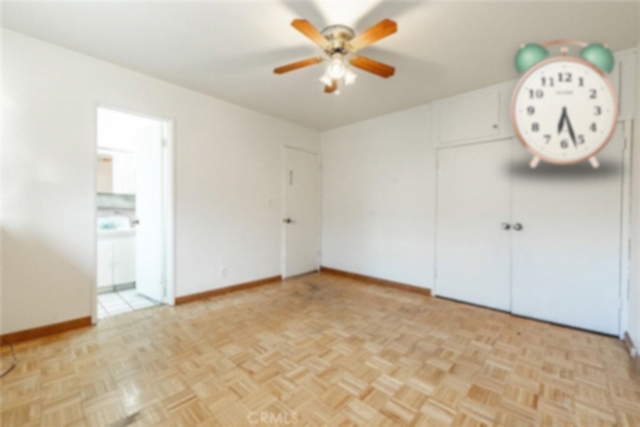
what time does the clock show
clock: 6:27
